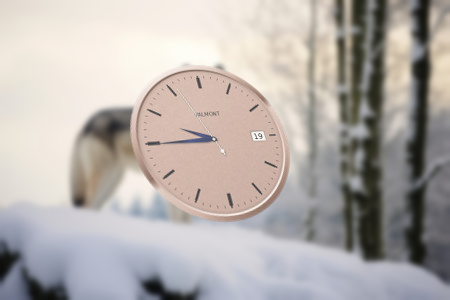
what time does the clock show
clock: 9:44:56
